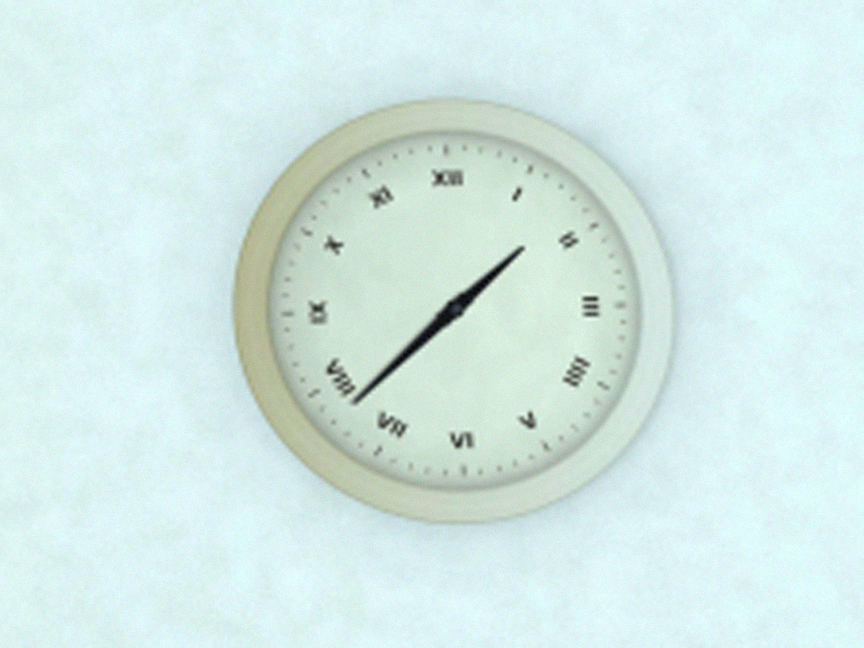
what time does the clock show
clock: 1:38
